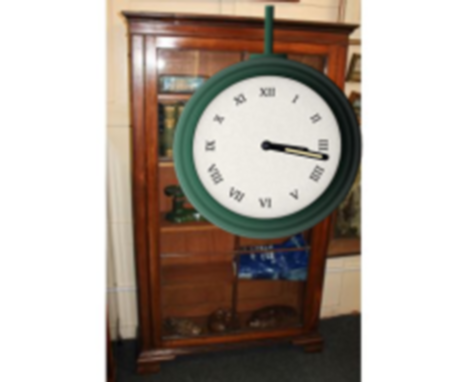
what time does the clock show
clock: 3:17
